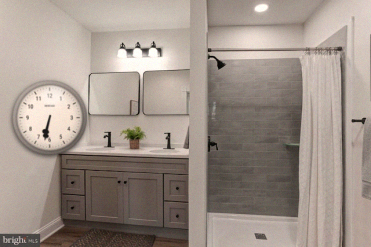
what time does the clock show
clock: 6:32
